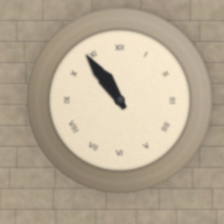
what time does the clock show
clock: 10:54
